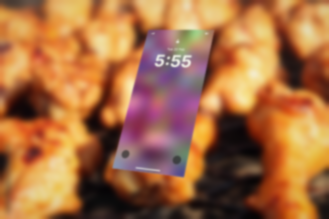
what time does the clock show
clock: 5:55
